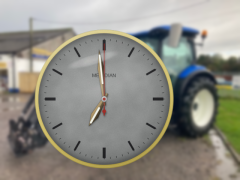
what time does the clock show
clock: 6:59:00
